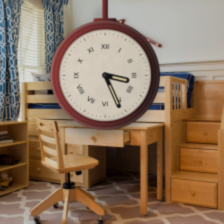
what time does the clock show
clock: 3:26
